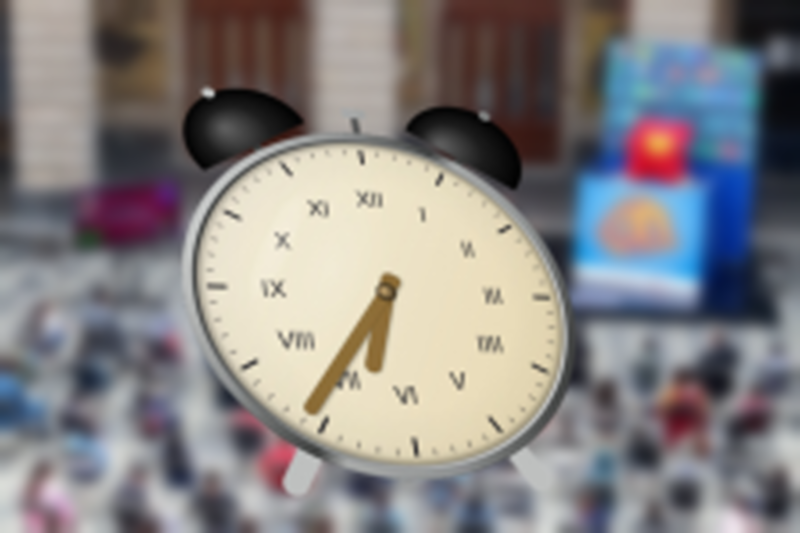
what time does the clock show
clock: 6:36
